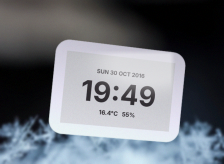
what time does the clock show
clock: 19:49
